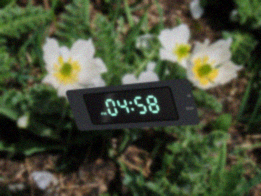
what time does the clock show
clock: 4:58
